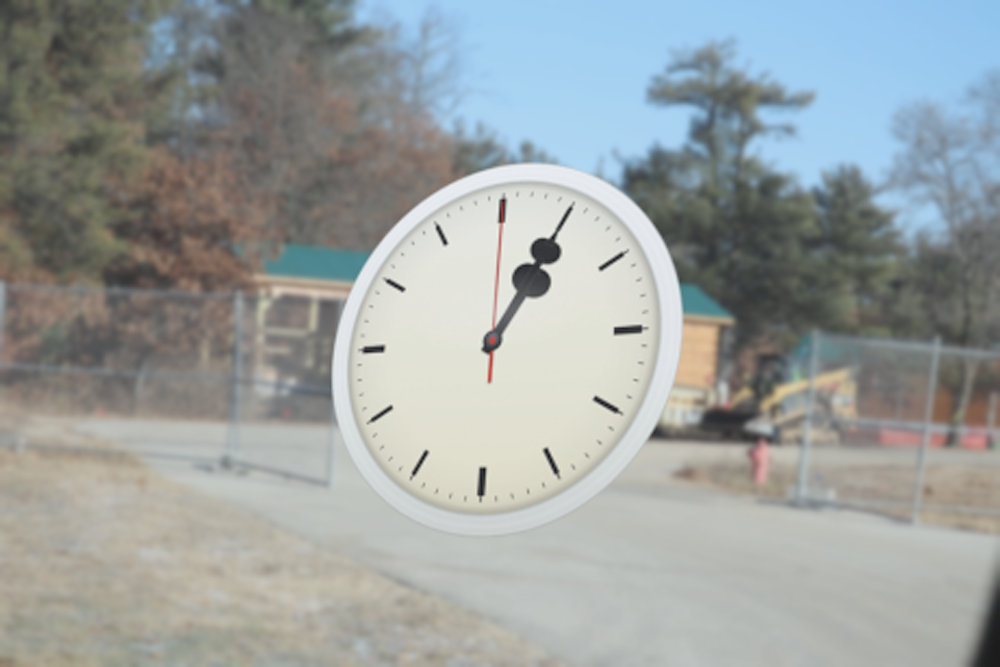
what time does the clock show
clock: 1:05:00
